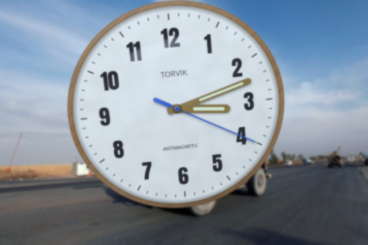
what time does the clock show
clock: 3:12:20
